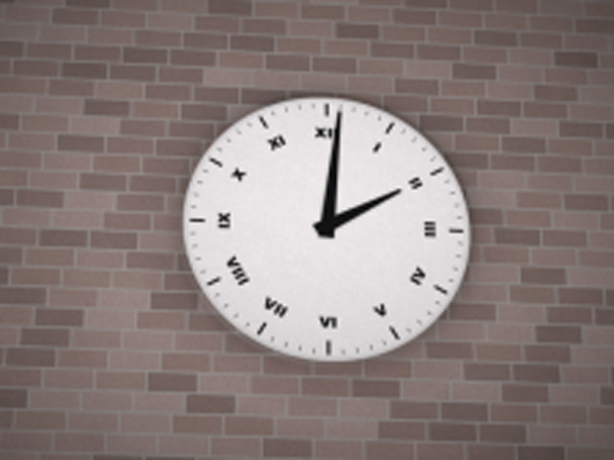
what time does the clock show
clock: 2:01
